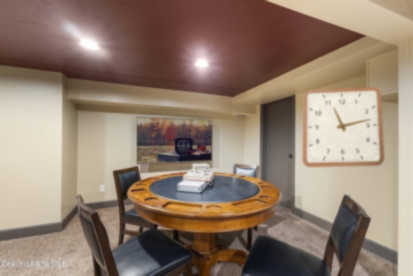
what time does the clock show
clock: 11:13
